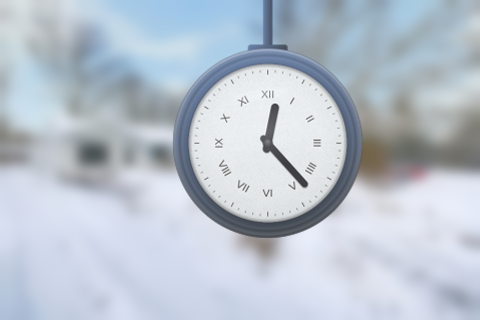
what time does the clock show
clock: 12:23
